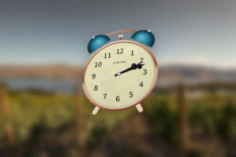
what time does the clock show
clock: 2:12
